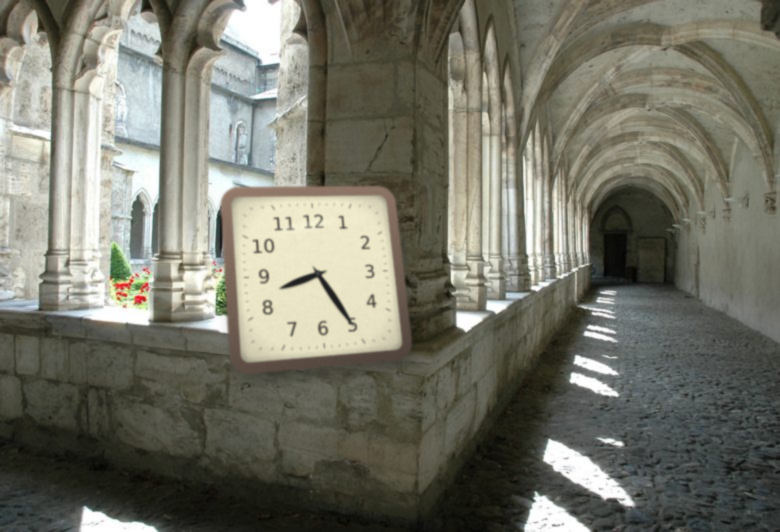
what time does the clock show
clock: 8:25
